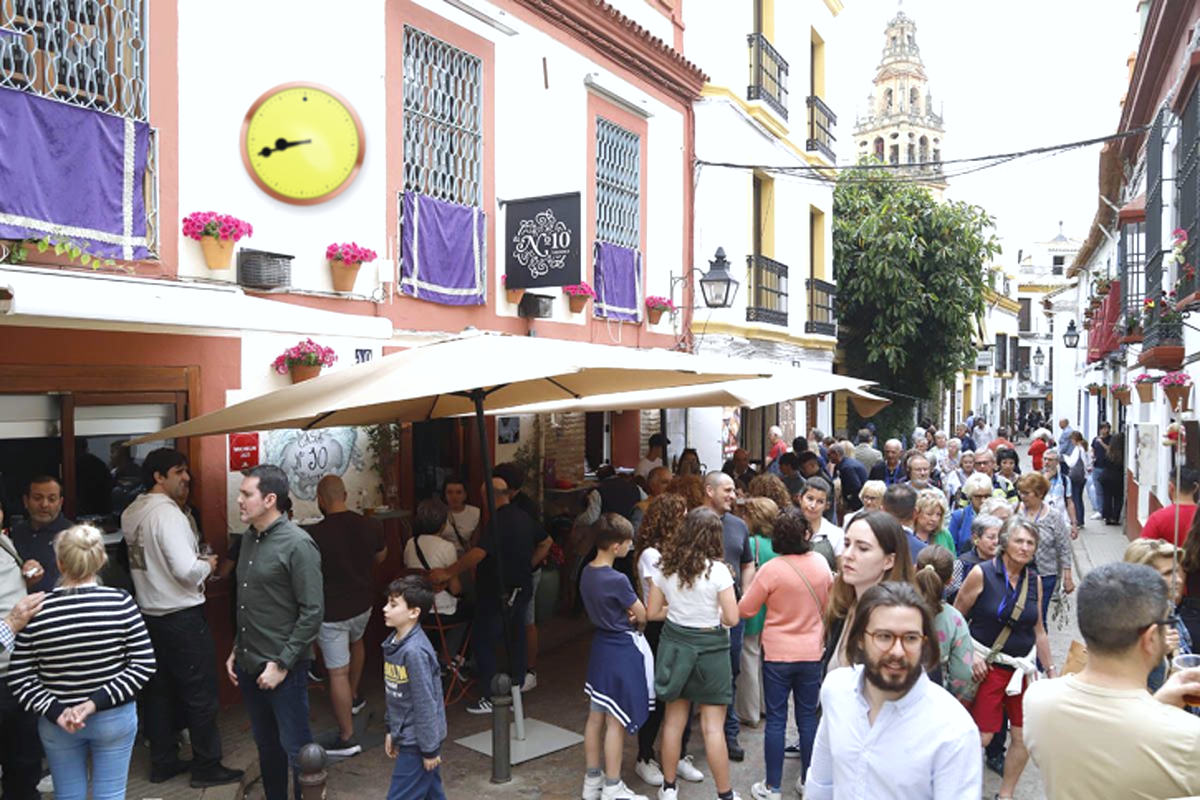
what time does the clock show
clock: 8:42
